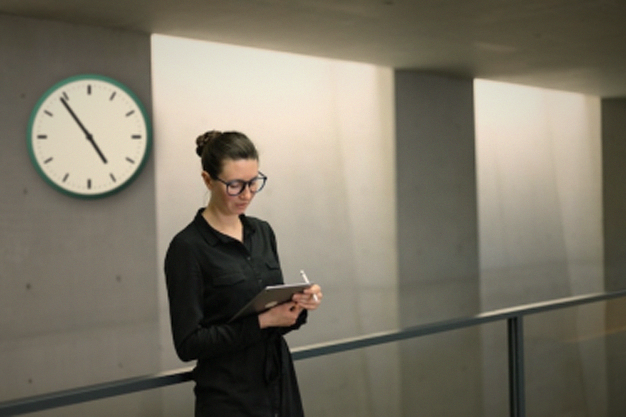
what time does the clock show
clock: 4:54
